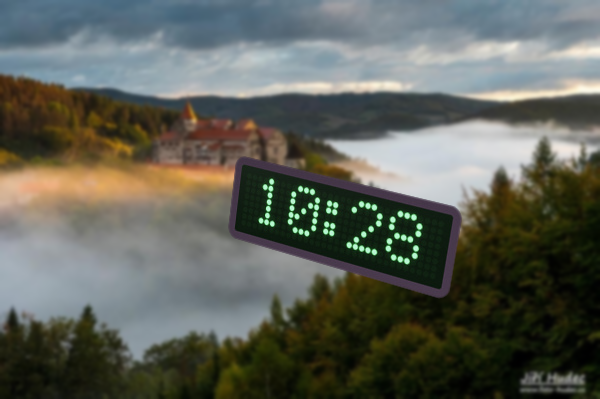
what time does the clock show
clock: 10:28
